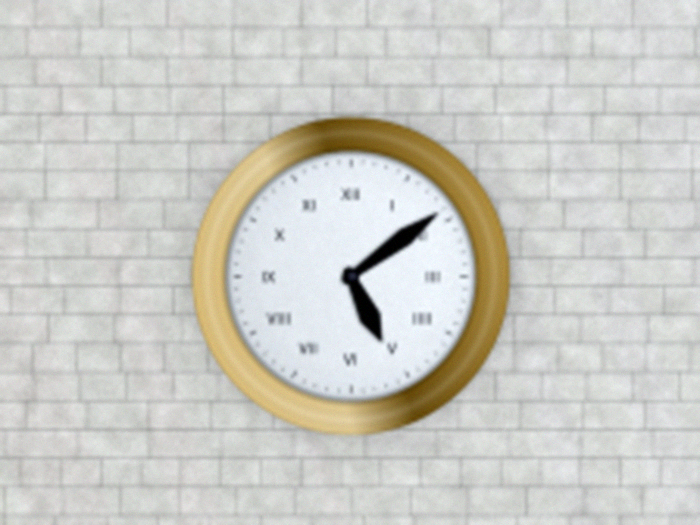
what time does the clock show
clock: 5:09
